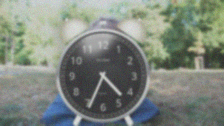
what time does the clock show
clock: 4:34
